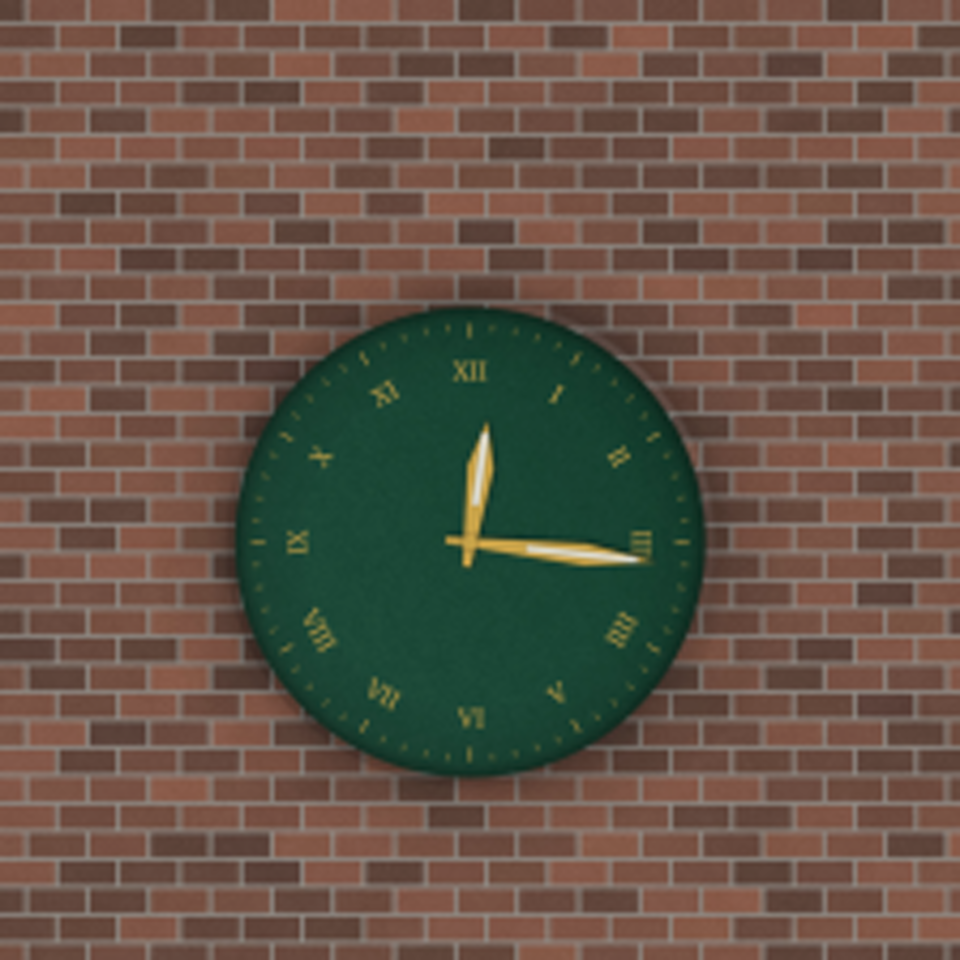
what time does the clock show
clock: 12:16
